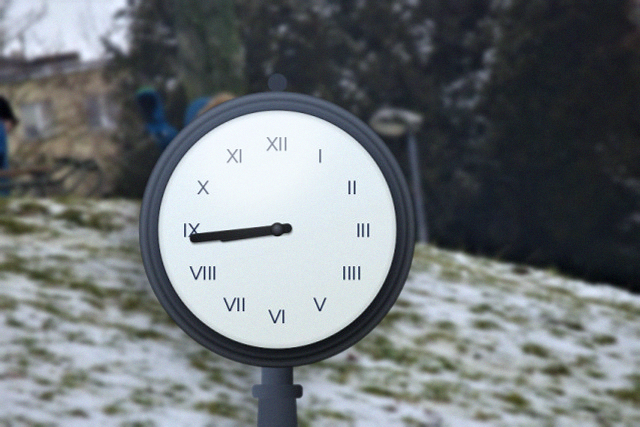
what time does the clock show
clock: 8:44
